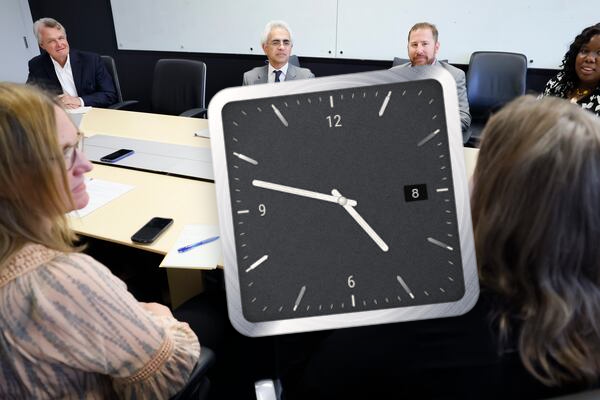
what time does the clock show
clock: 4:48
